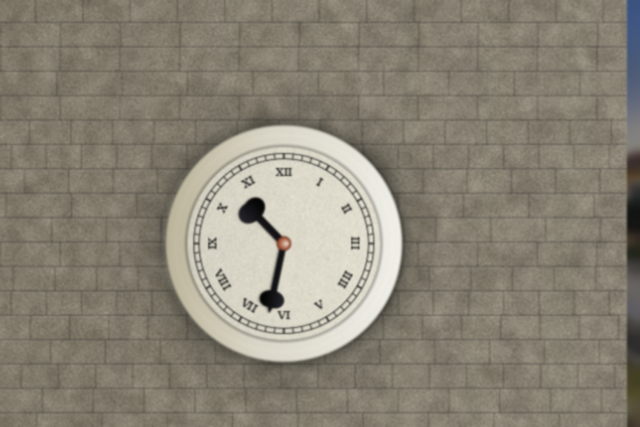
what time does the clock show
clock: 10:32
